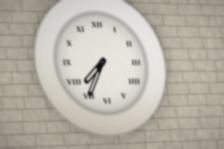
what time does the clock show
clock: 7:35
